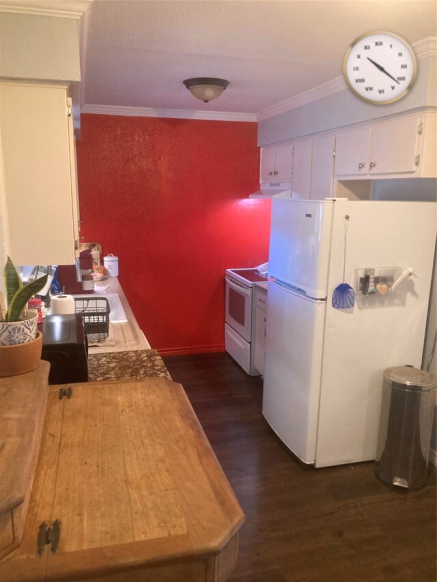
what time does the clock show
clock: 10:22
